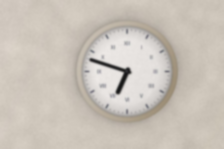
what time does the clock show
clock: 6:48
